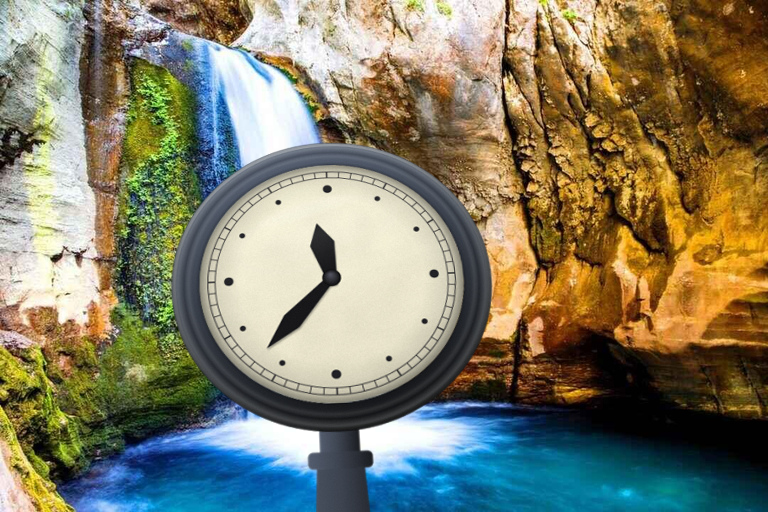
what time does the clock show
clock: 11:37
